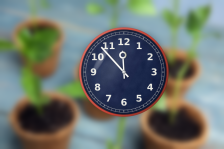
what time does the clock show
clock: 11:53
